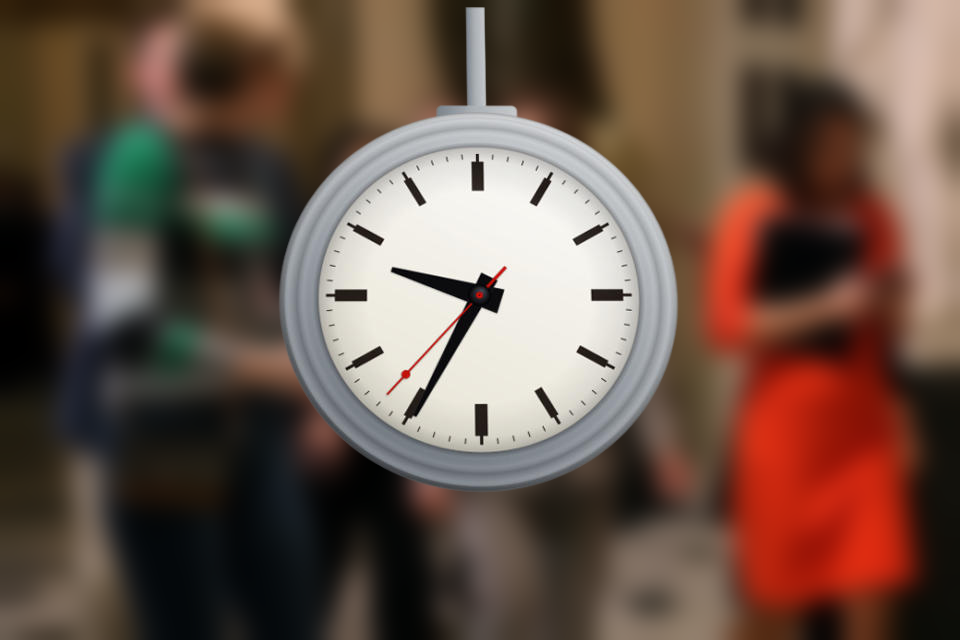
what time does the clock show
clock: 9:34:37
